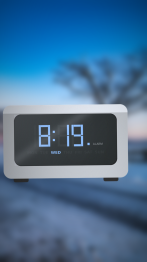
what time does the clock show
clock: 8:19
